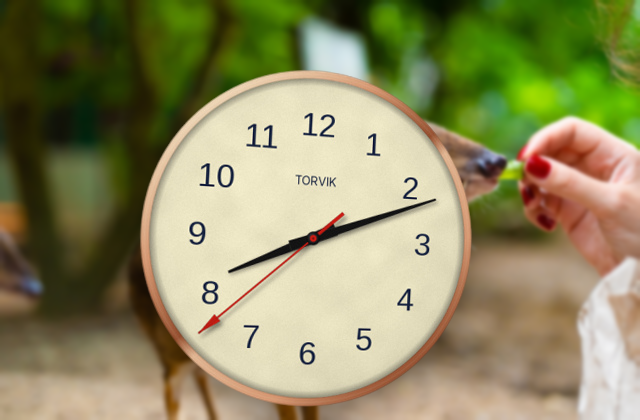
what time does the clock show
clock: 8:11:38
